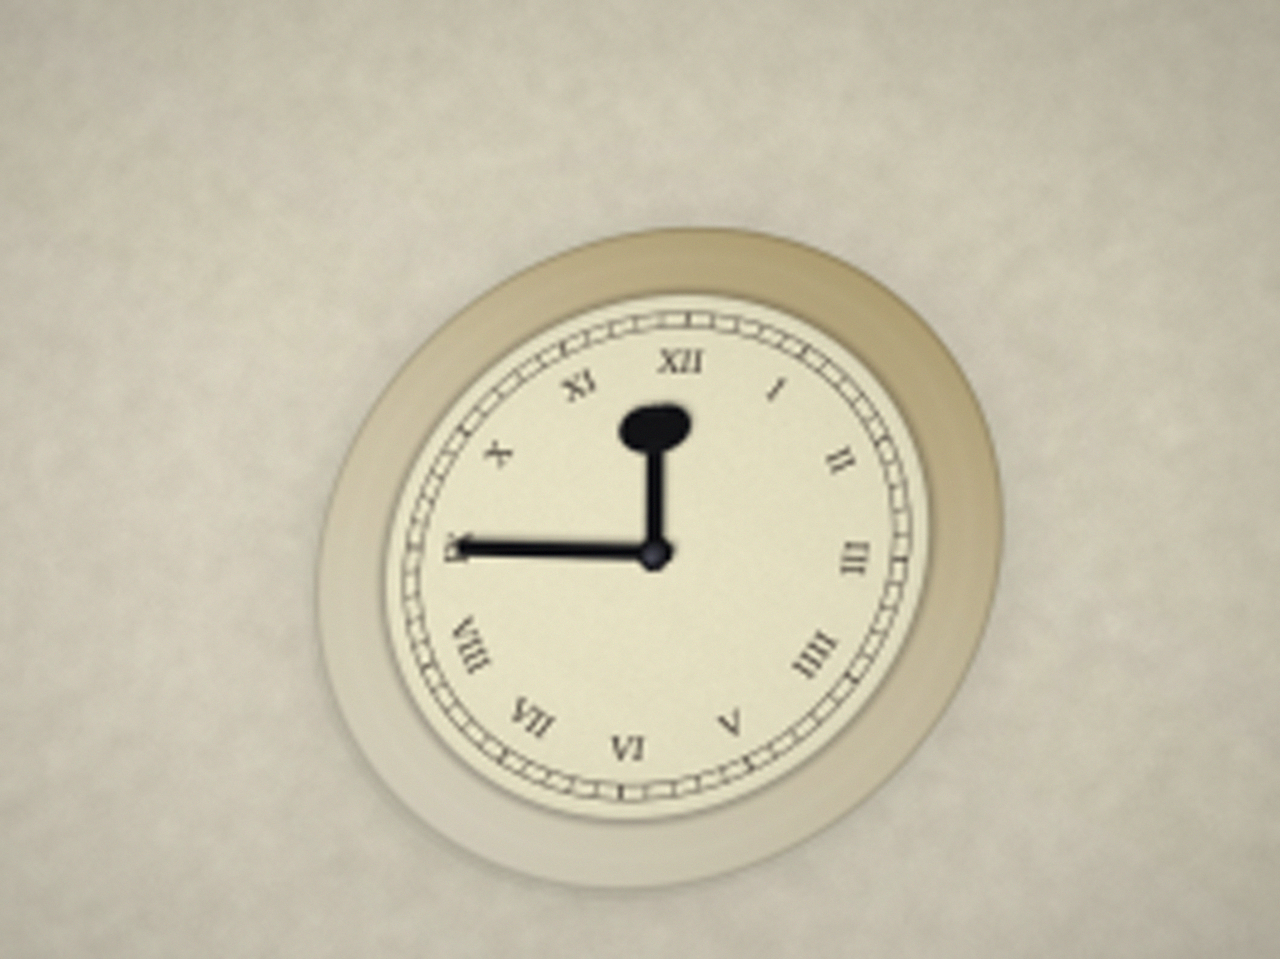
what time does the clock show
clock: 11:45
